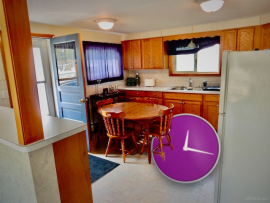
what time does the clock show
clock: 12:17
